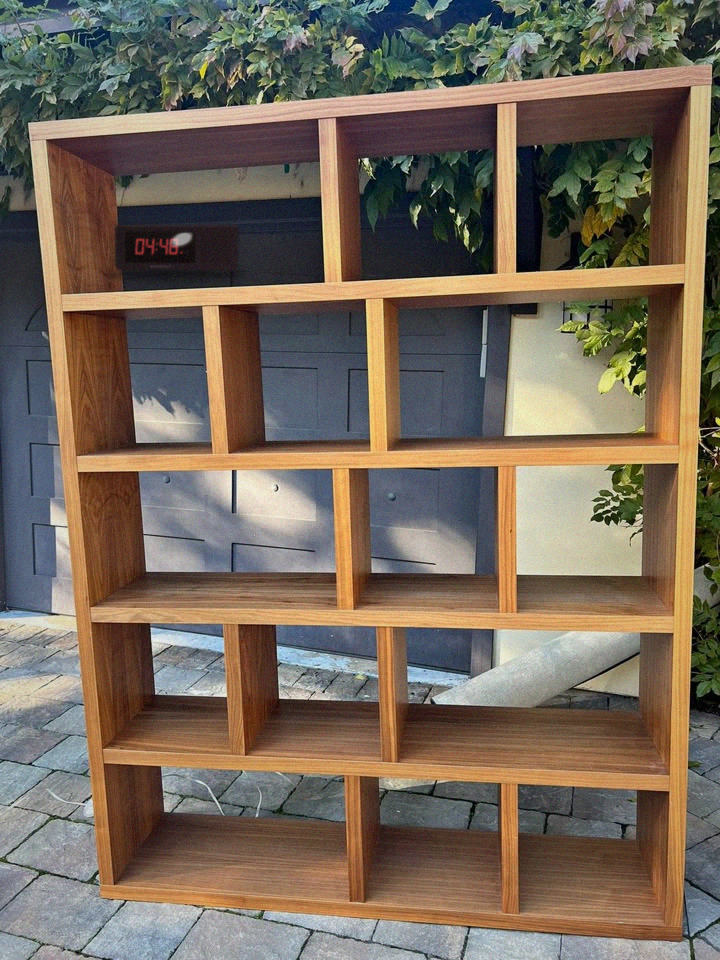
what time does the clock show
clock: 4:48
